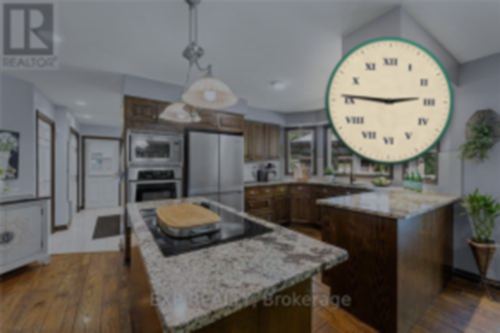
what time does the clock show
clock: 2:46
